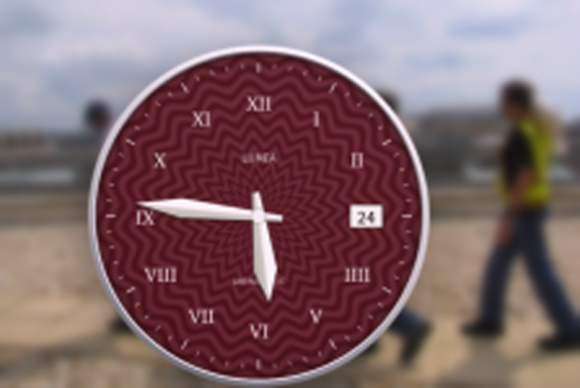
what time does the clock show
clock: 5:46
